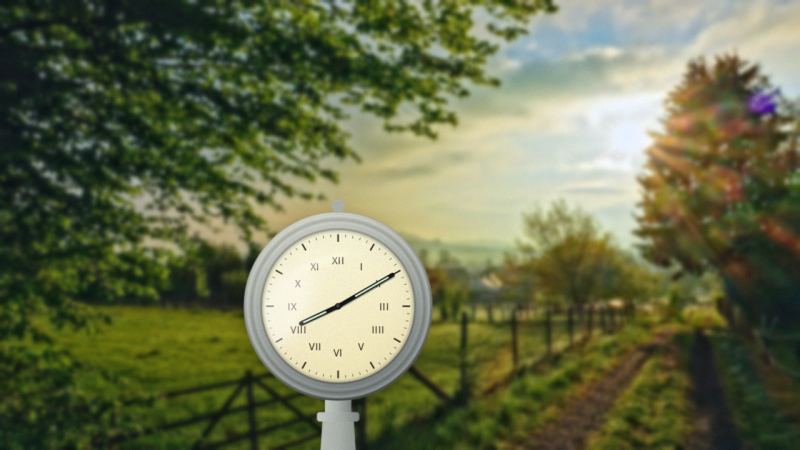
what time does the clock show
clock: 8:10
